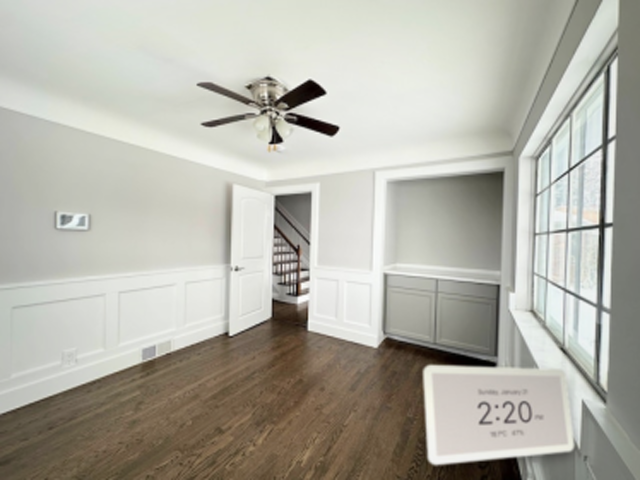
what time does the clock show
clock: 2:20
